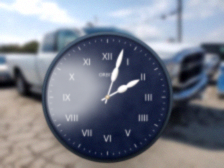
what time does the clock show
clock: 2:03
